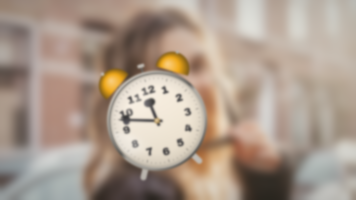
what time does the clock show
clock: 11:48
